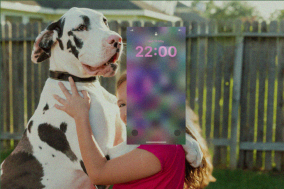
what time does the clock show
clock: 22:00
